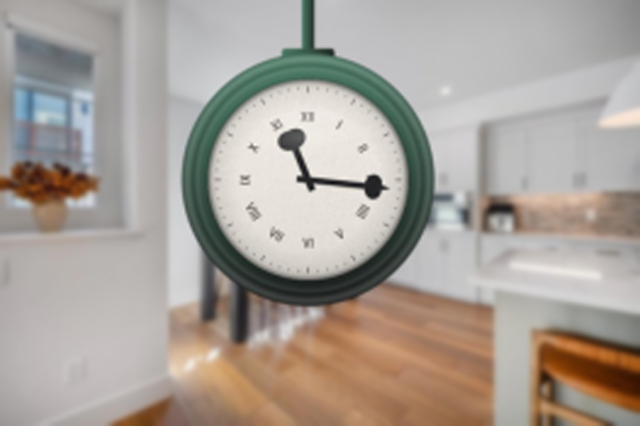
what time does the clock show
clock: 11:16
